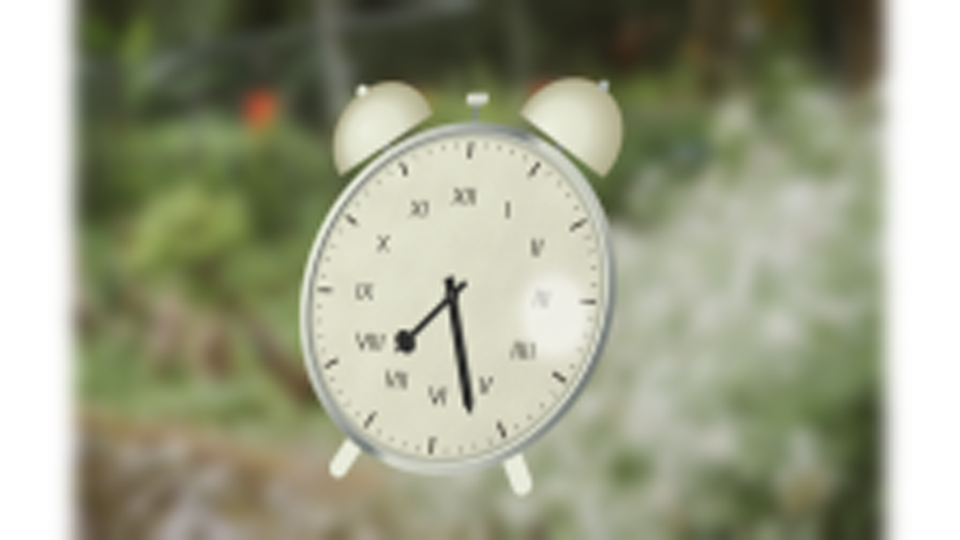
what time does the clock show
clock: 7:27
